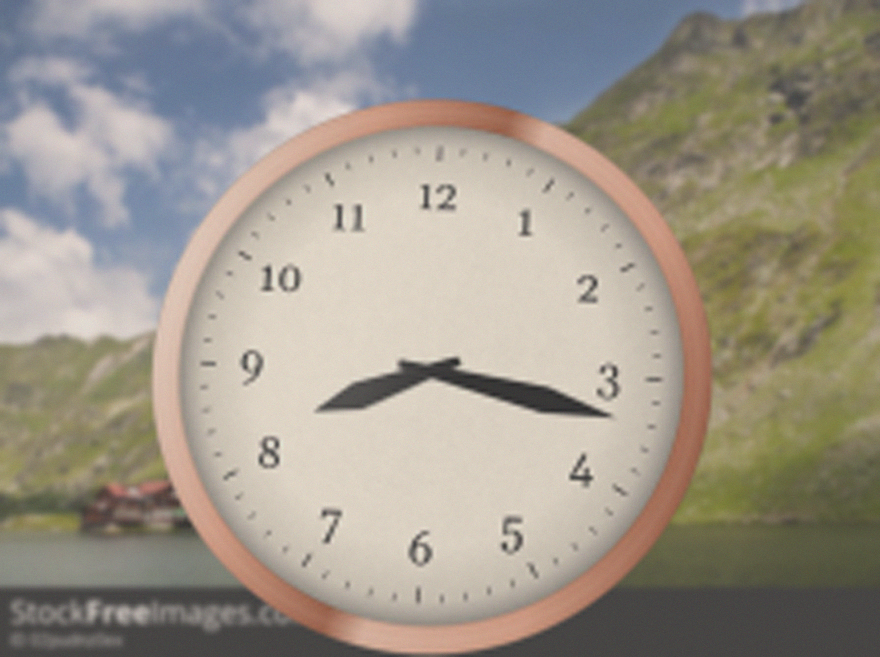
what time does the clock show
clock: 8:17
